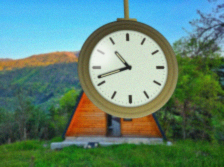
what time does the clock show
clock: 10:42
